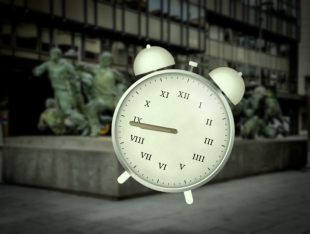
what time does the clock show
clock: 8:44
